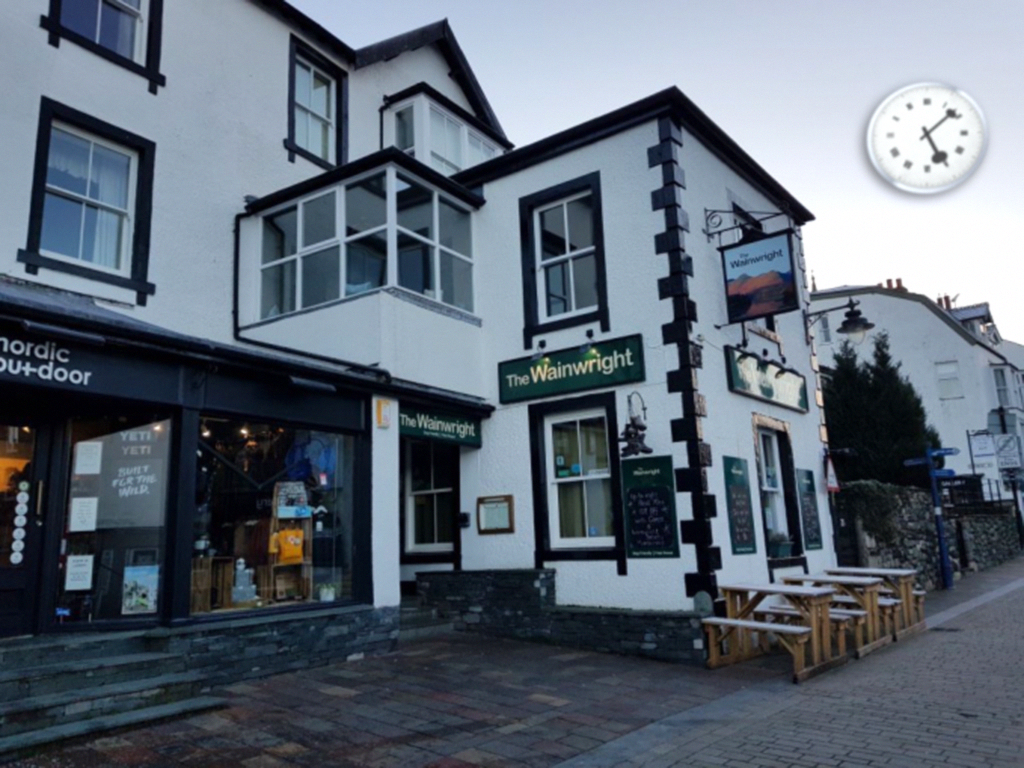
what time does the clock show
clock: 5:08
